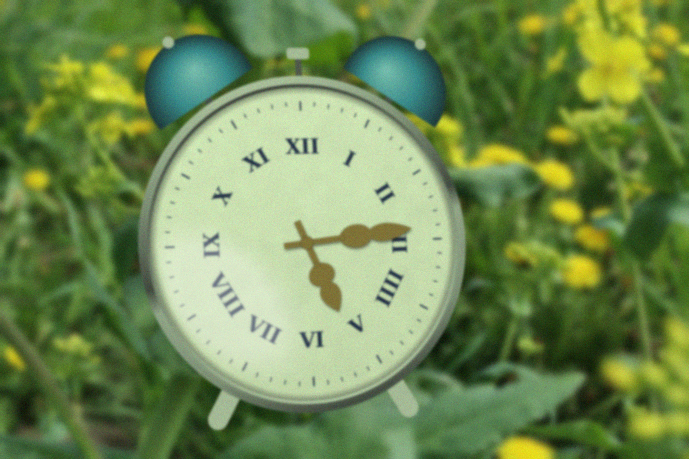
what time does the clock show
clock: 5:14
